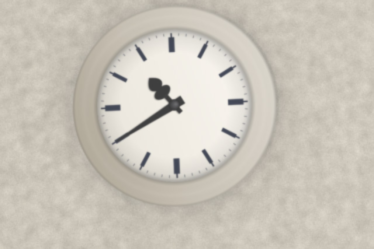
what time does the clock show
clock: 10:40
